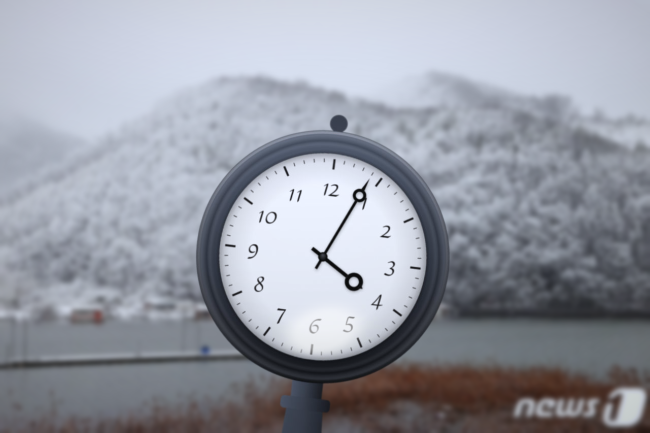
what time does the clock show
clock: 4:04
